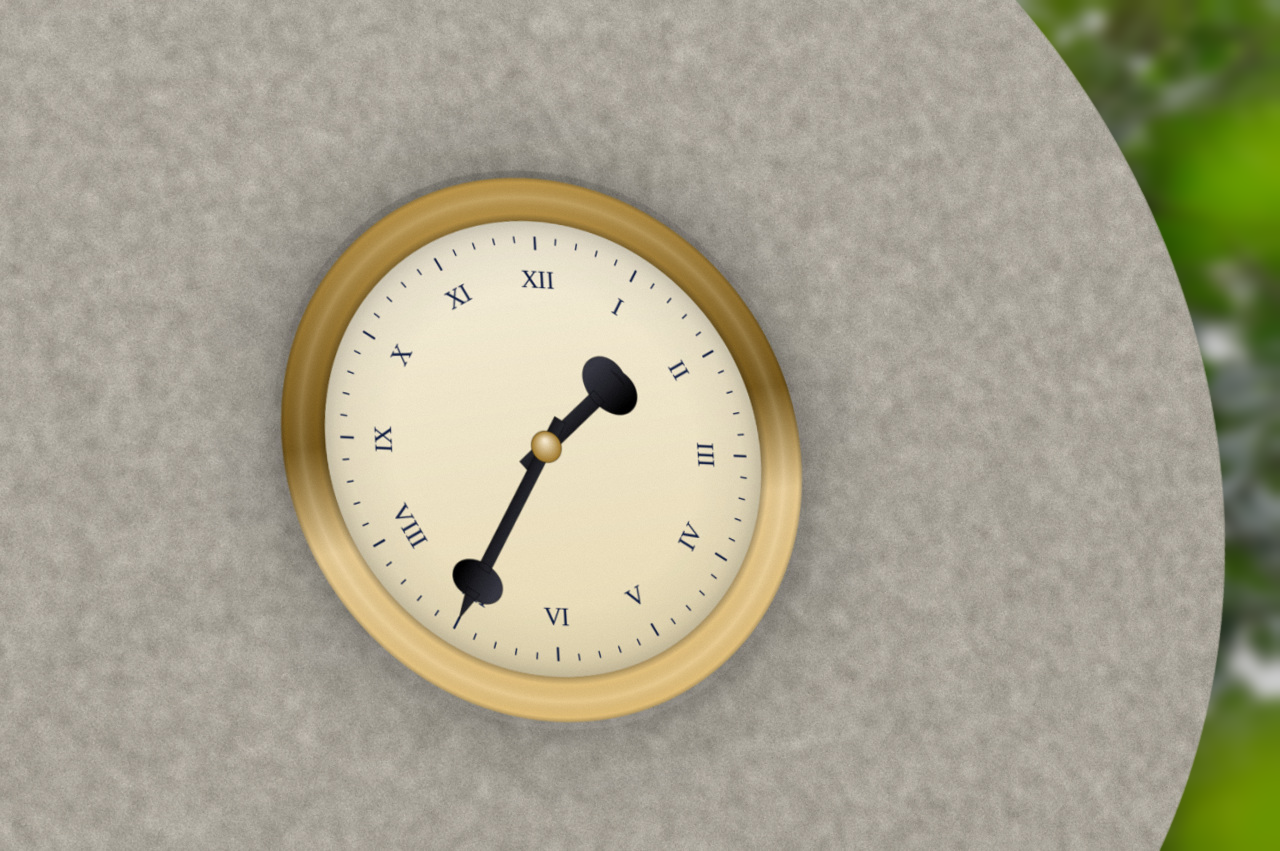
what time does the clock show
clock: 1:35
